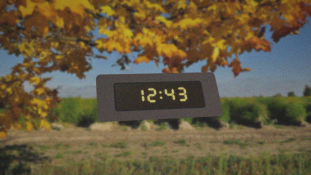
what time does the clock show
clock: 12:43
